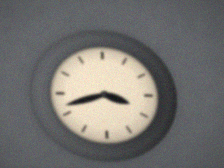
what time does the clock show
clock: 3:42
